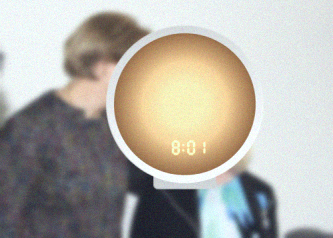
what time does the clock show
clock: 8:01
